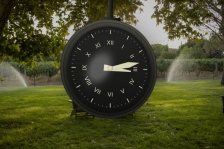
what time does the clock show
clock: 3:13
